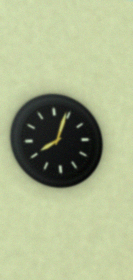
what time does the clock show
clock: 8:04
